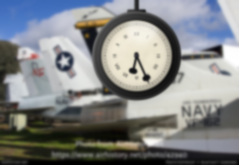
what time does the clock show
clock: 6:26
